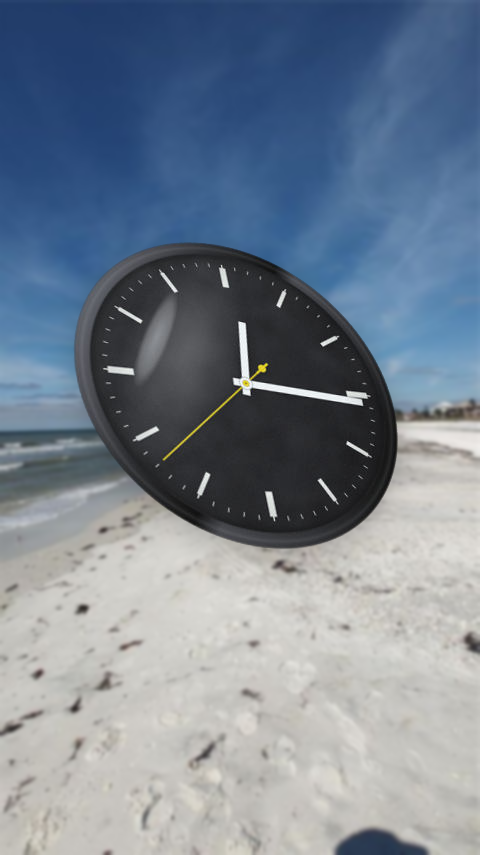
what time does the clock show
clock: 12:15:38
